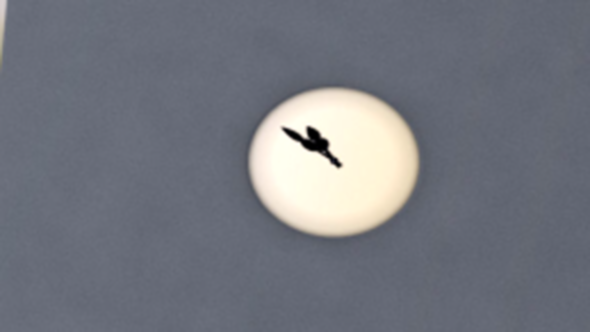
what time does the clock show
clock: 10:51
